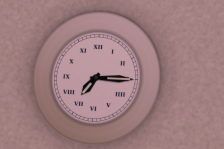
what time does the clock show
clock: 7:15
